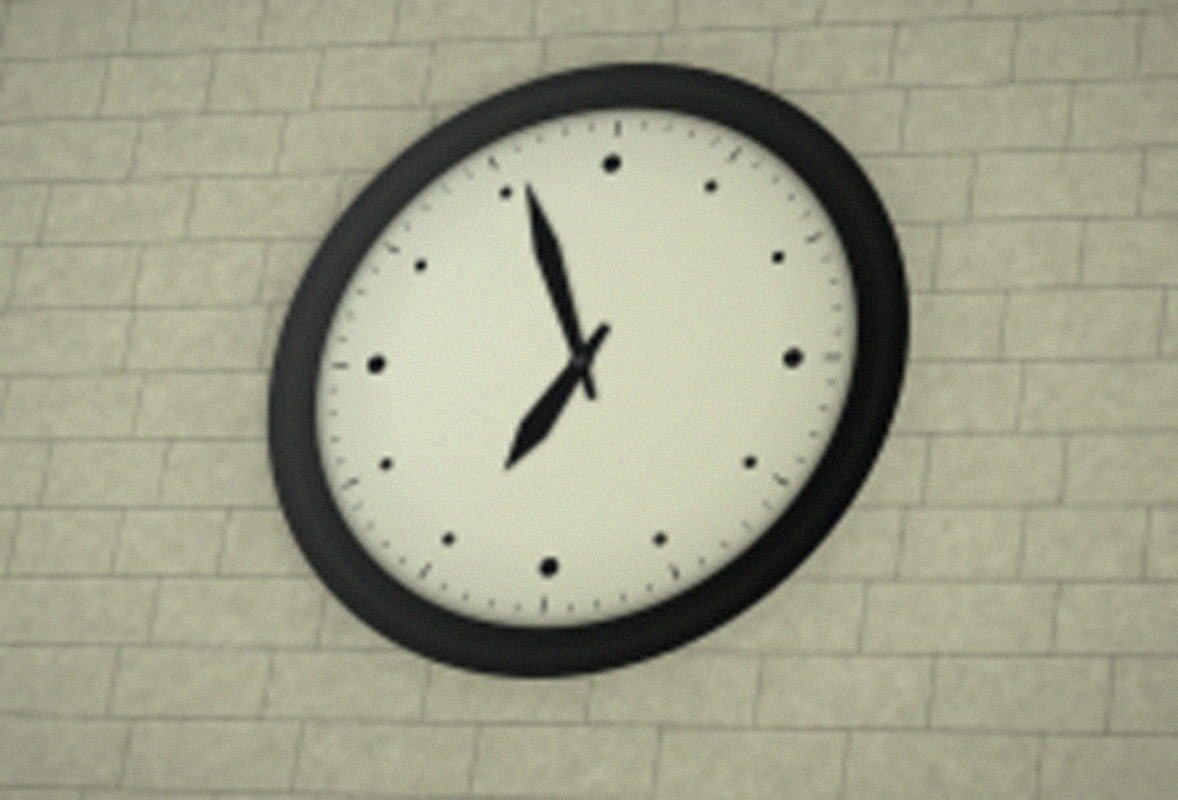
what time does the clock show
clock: 6:56
